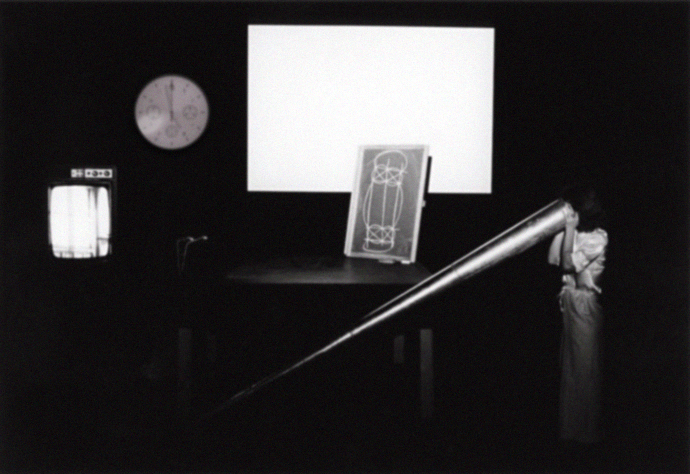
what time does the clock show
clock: 4:58
